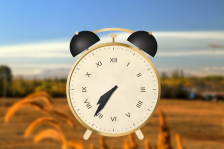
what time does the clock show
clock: 7:36
